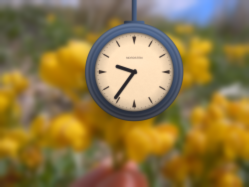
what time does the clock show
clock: 9:36
